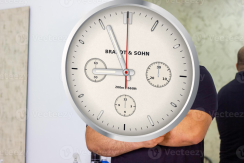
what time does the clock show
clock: 8:56
